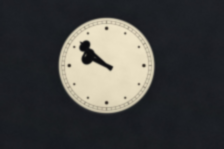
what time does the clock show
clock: 9:52
